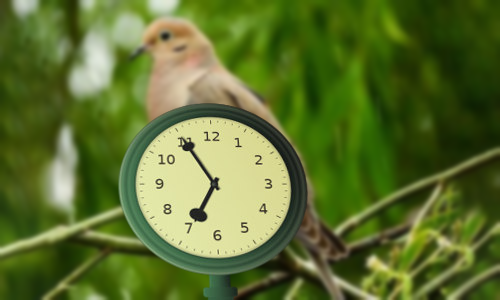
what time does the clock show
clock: 6:55
